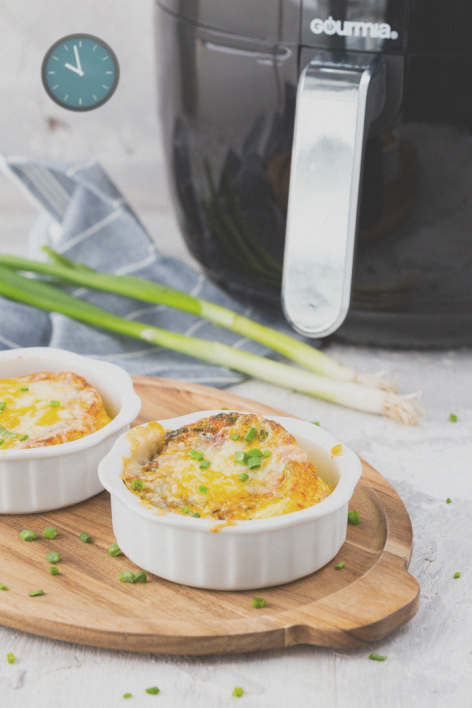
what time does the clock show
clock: 9:58
